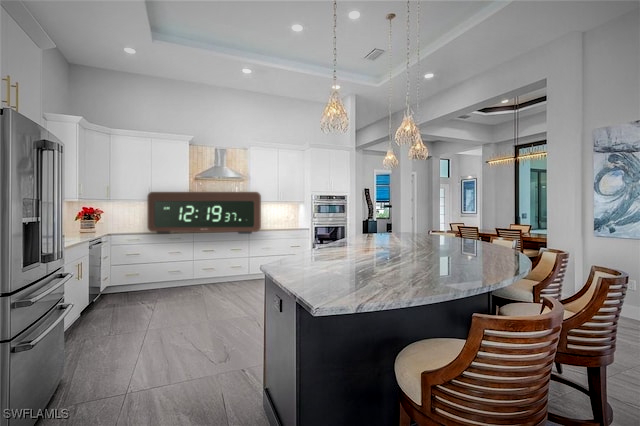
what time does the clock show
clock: 12:19:37
